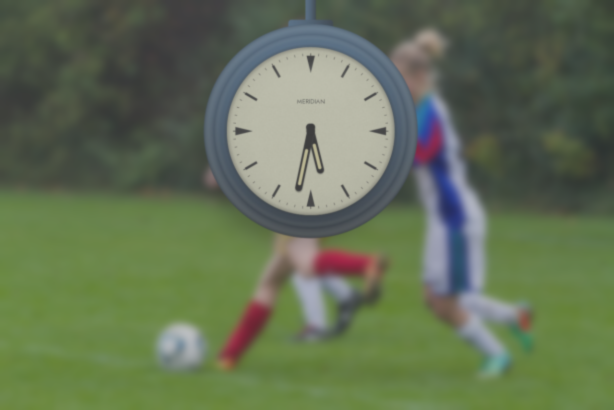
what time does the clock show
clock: 5:32
